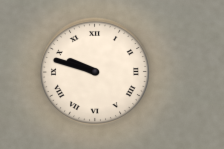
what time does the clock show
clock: 9:48
